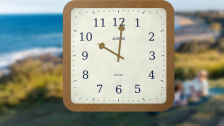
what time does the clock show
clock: 10:01
